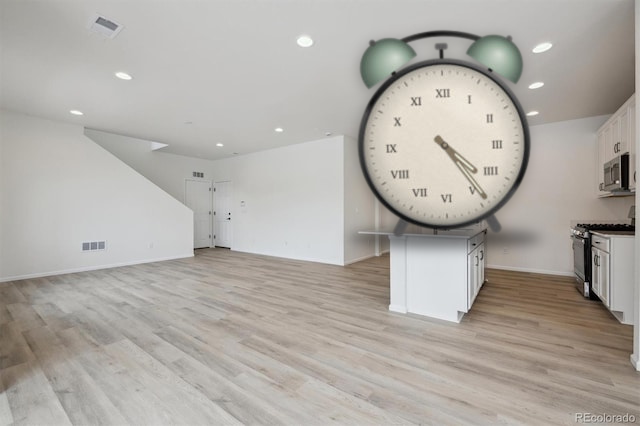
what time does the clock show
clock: 4:24
